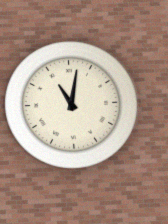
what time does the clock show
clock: 11:02
